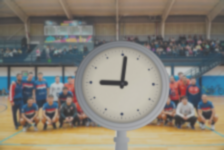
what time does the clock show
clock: 9:01
